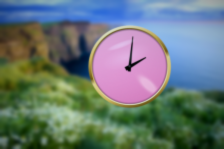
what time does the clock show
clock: 2:01
